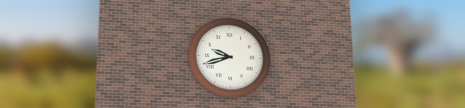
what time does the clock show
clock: 9:42
